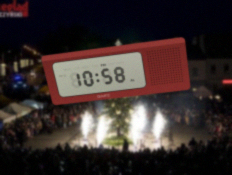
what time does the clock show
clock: 10:58
